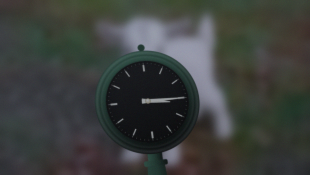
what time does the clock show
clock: 3:15
